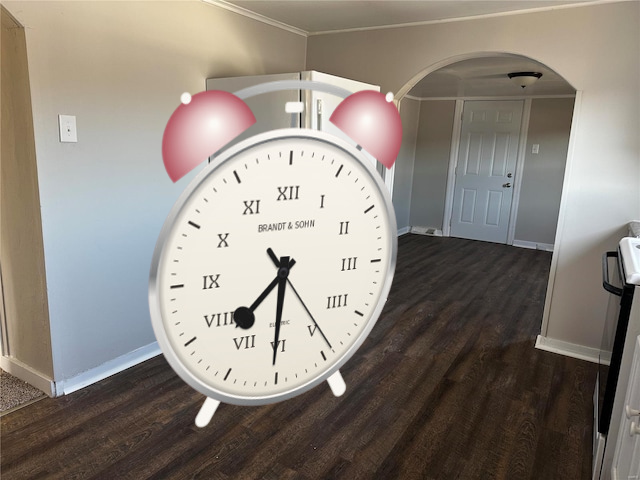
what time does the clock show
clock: 7:30:24
